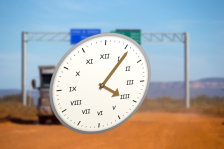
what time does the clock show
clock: 4:06
